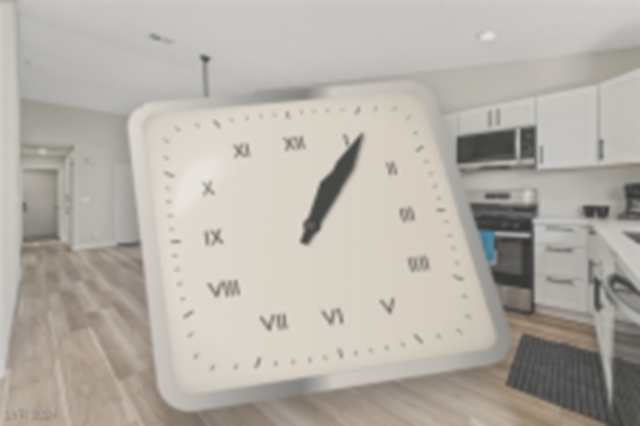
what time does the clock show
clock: 1:06
